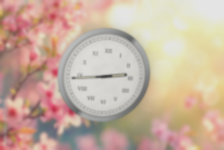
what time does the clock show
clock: 2:44
